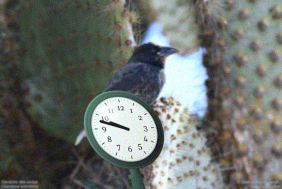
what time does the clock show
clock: 9:48
